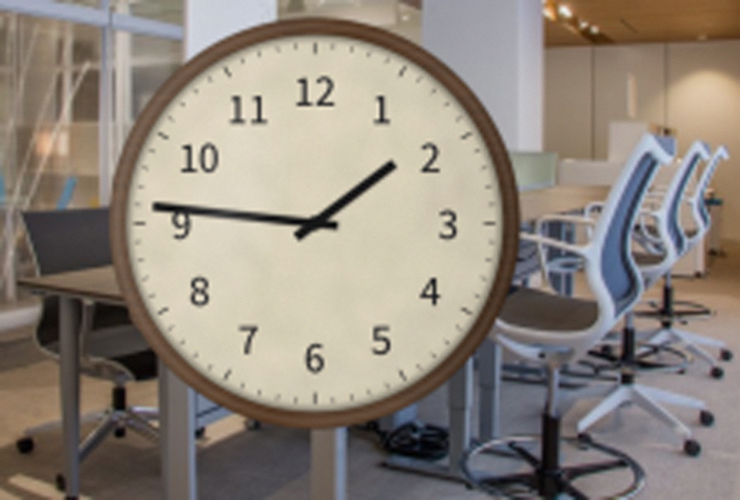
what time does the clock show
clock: 1:46
